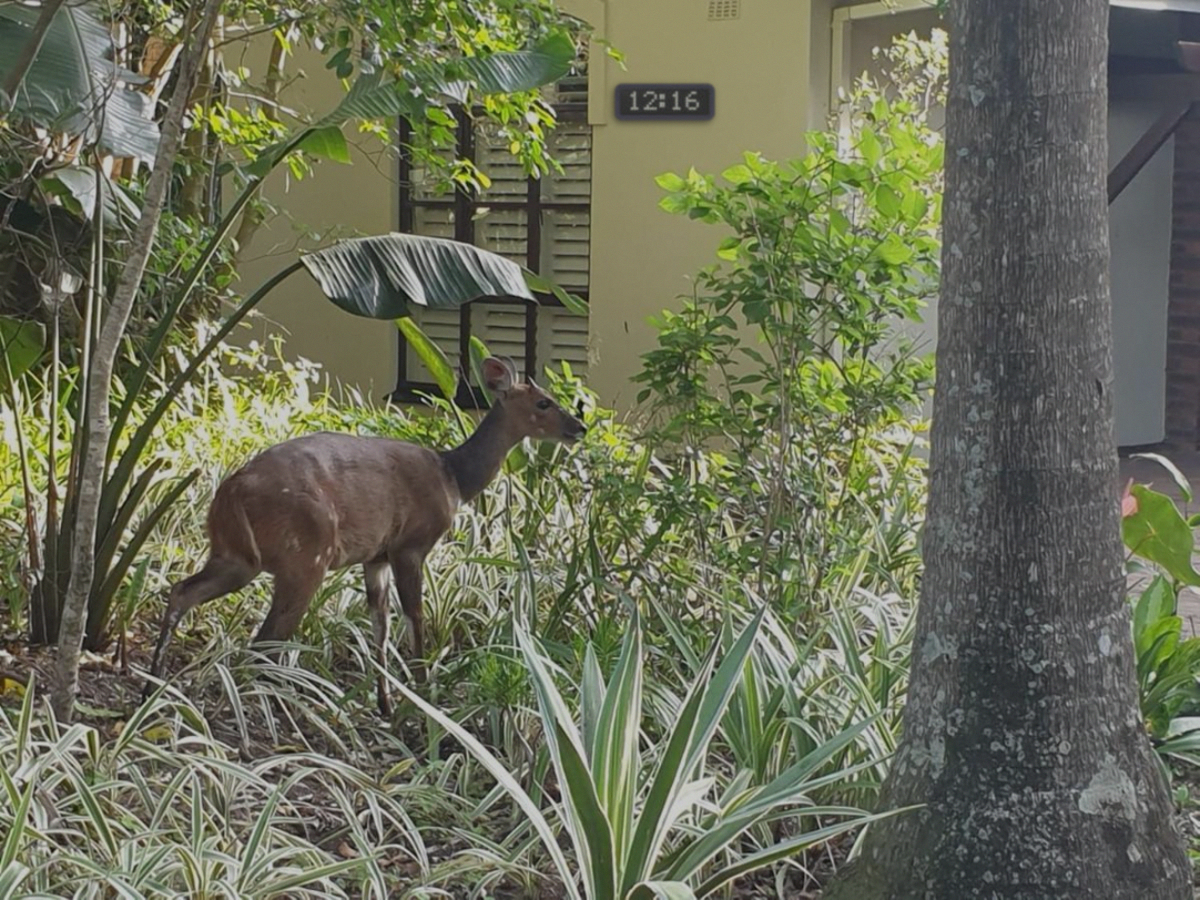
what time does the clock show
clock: 12:16
